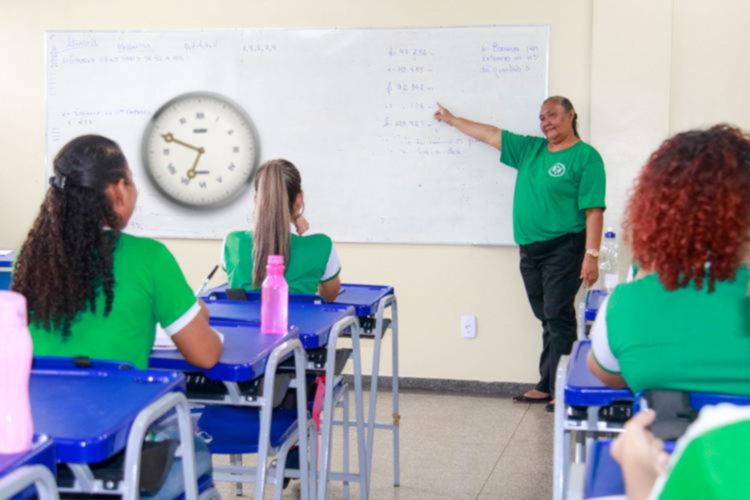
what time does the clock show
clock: 6:49
